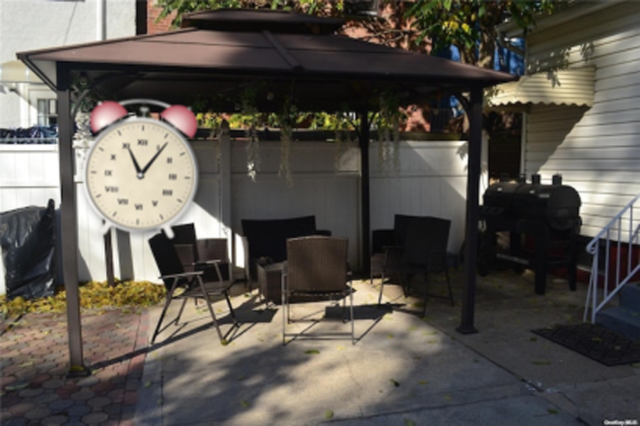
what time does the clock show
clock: 11:06
